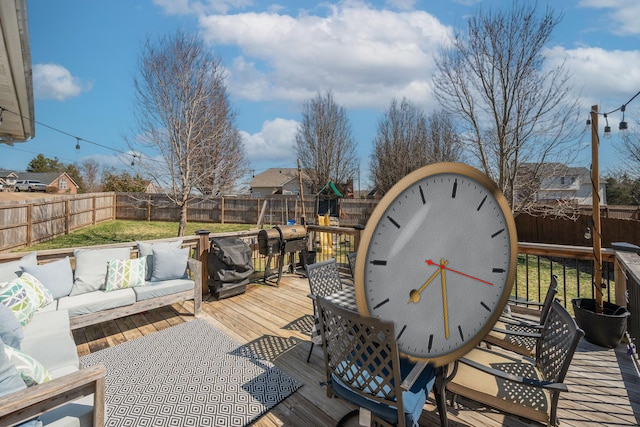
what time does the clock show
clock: 7:27:17
